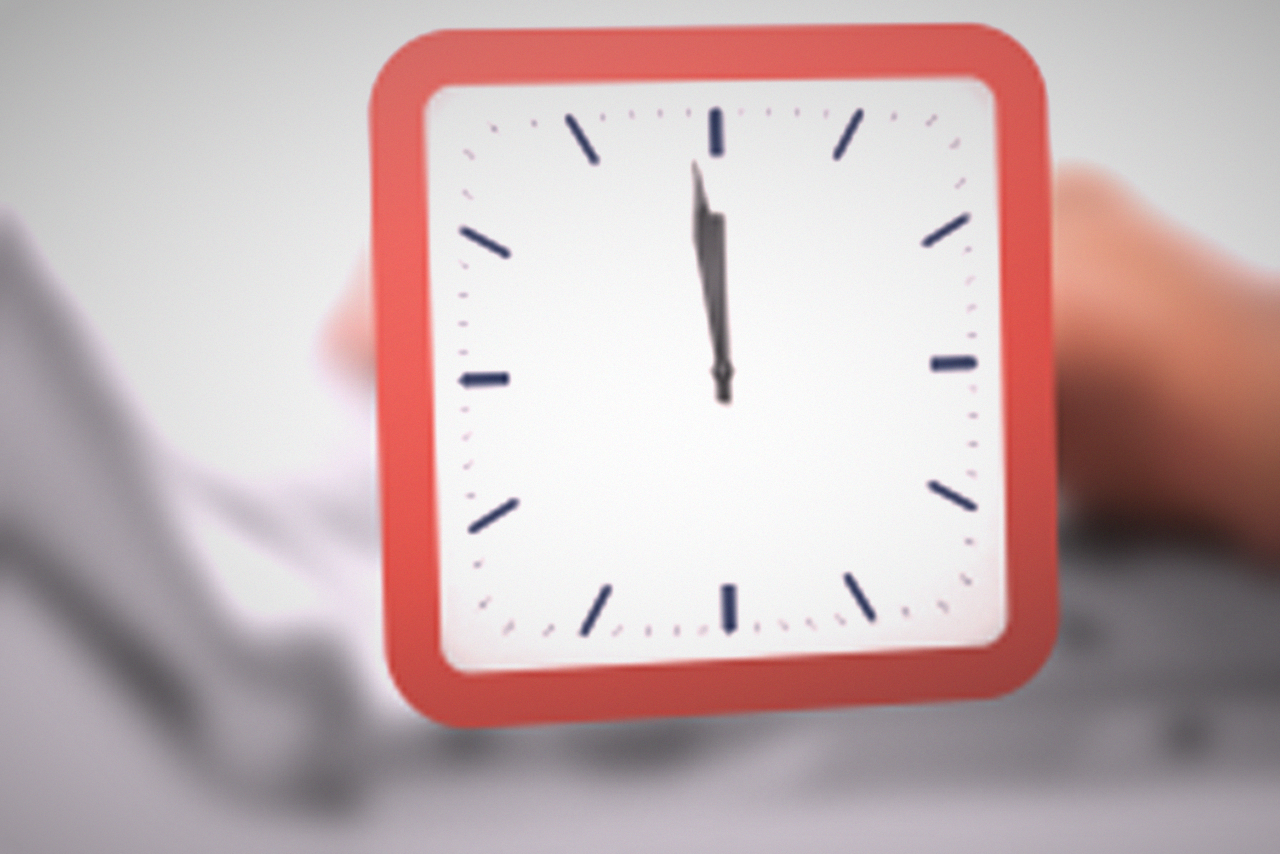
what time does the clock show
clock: 11:59
